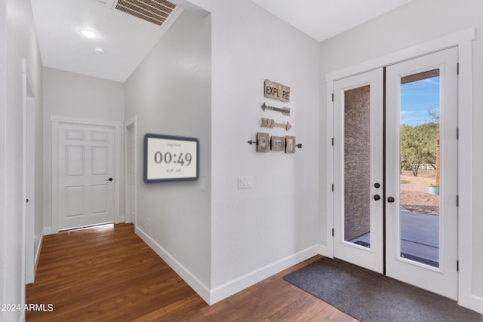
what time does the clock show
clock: 0:49
